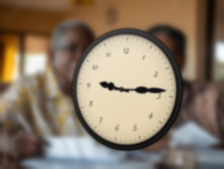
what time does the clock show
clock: 9:14
